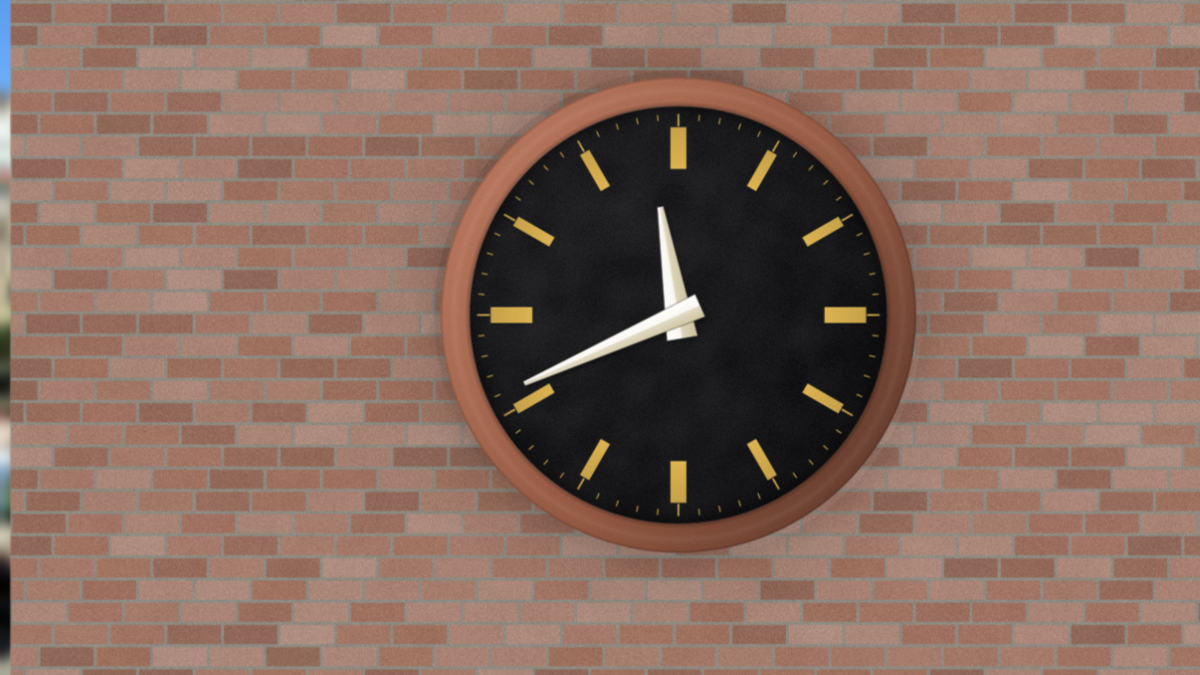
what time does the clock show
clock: 11:41
